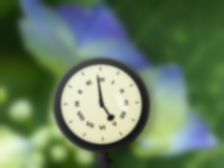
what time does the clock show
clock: 4:59
